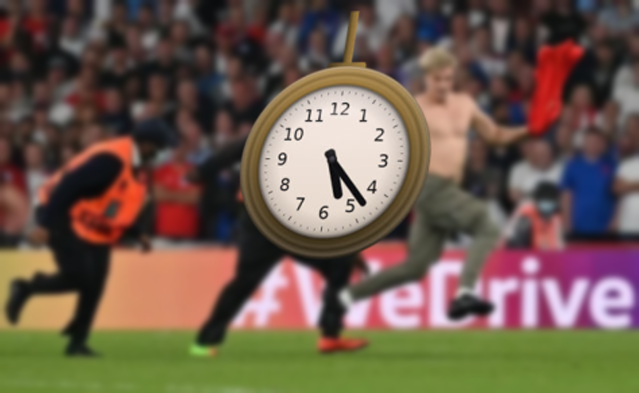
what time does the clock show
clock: 5:23
